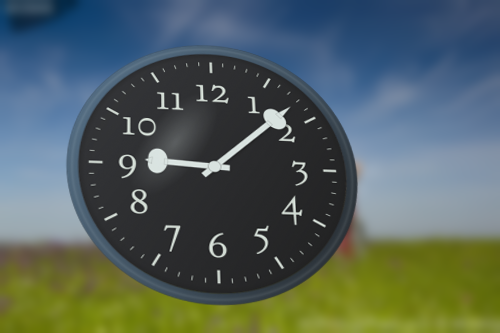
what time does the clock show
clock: 9:08
